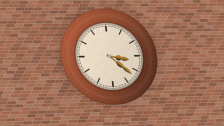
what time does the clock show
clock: 3:22
